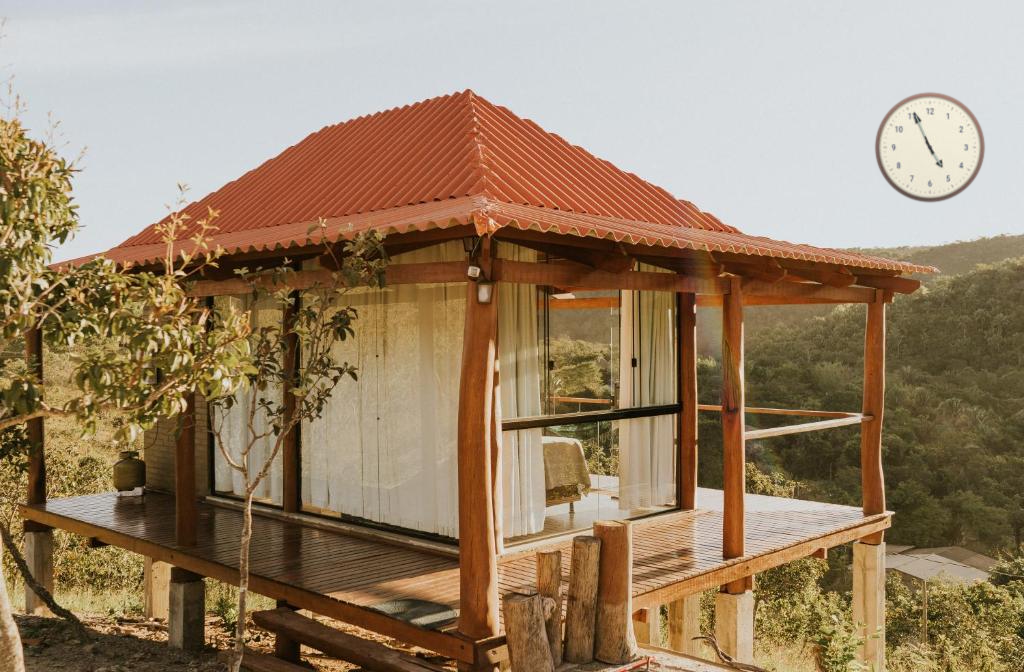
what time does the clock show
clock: 4:56
